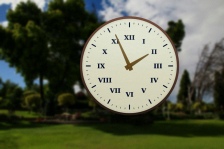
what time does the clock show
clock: 1:56
